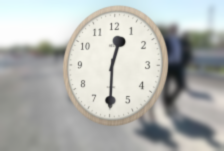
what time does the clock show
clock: 12:30
